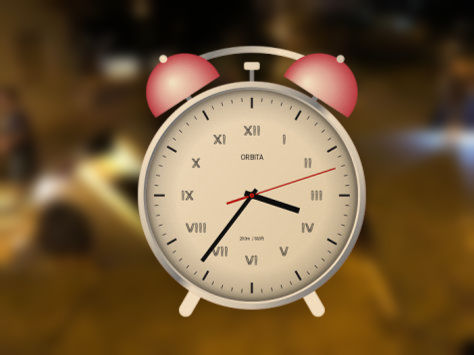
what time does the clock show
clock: 3:36:12
